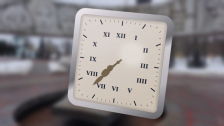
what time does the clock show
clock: 7:37
